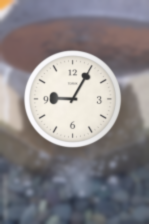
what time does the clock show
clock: 9:05
